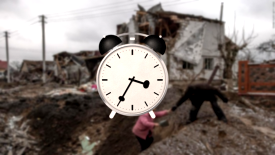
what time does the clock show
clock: 3:35
